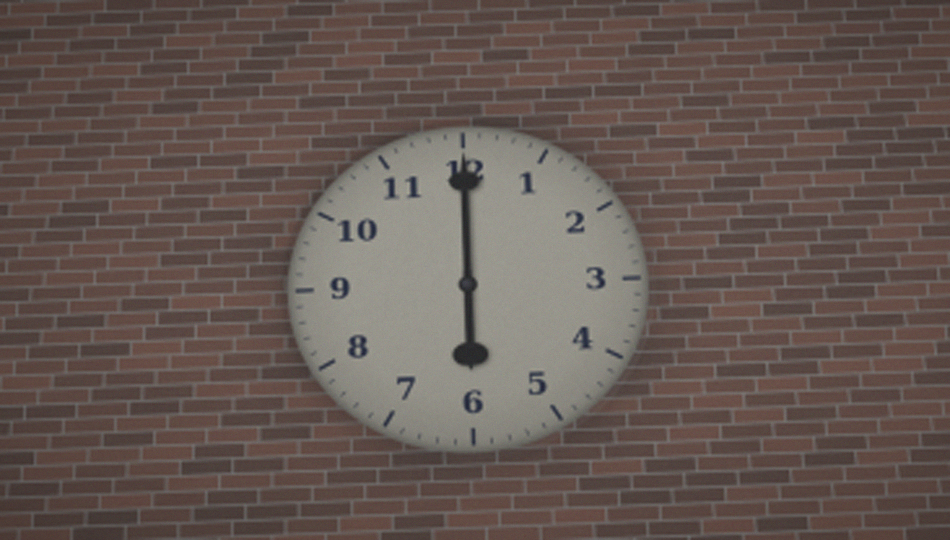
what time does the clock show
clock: 6:00
